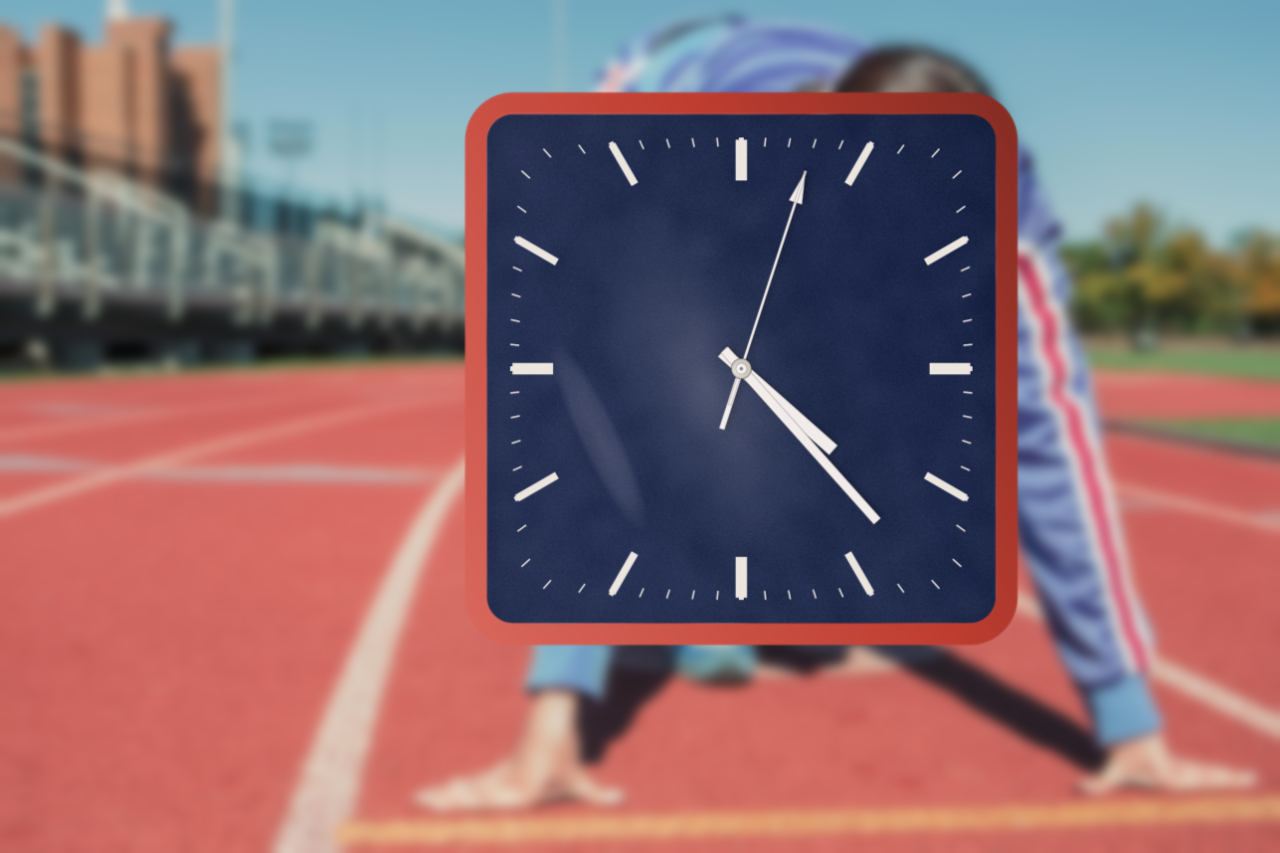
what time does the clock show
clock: 4:23:03
